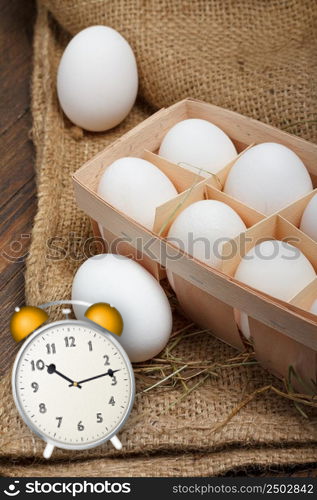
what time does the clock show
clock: 10:13
